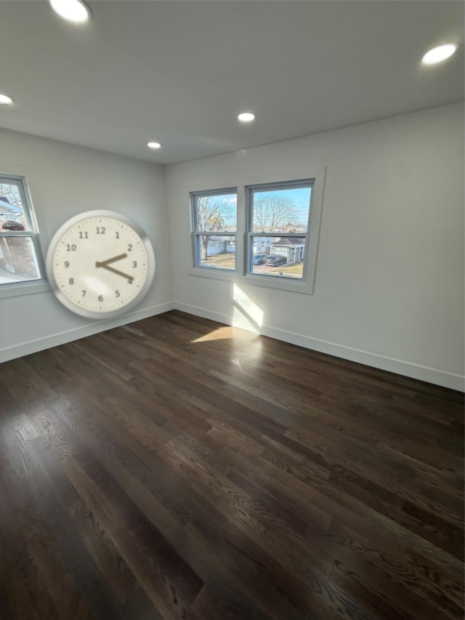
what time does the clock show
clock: 2:19
